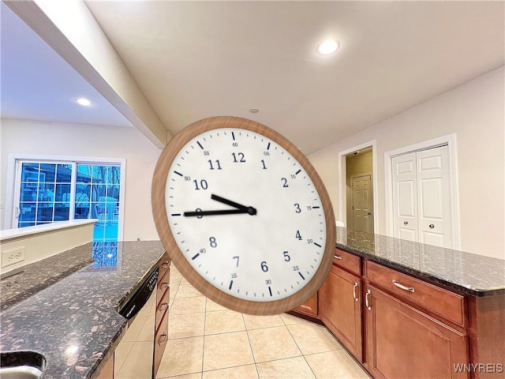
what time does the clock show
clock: 9:45
